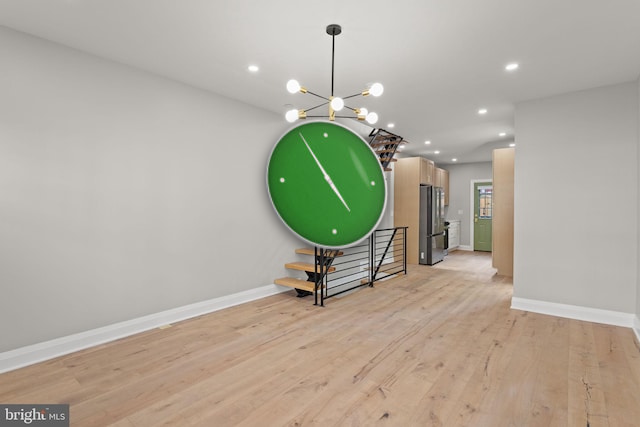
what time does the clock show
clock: 4:55
